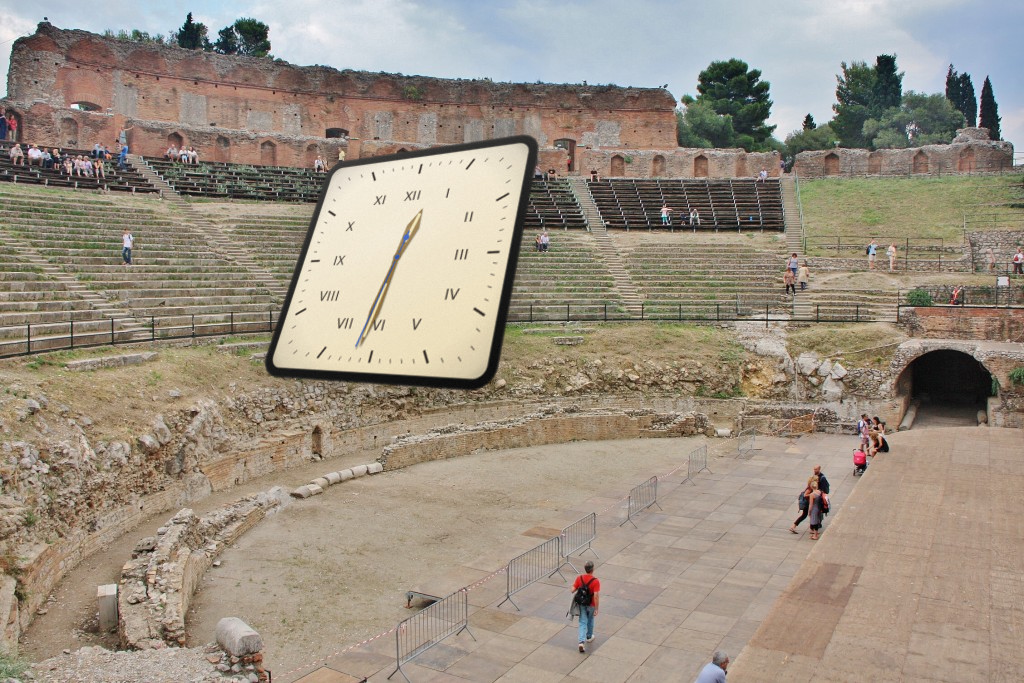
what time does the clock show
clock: 12:31:32
